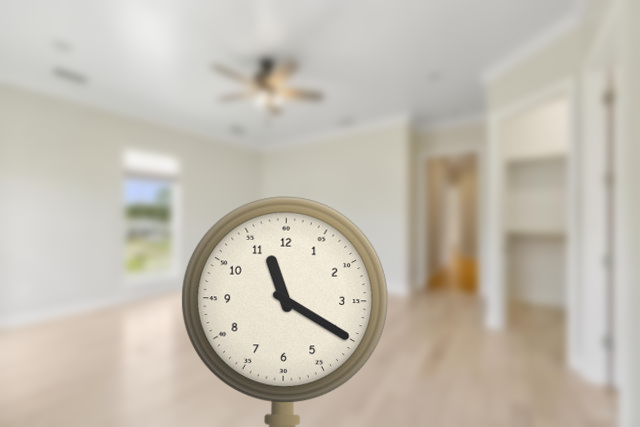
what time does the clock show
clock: 11:20
